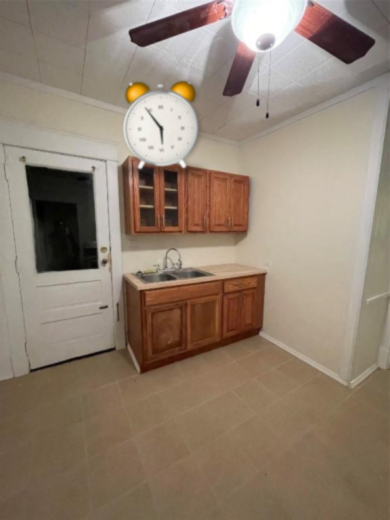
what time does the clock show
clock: 5:54
